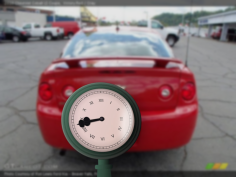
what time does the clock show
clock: 8:43
